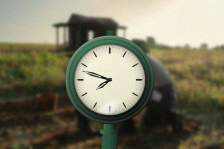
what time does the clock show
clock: 7:48
